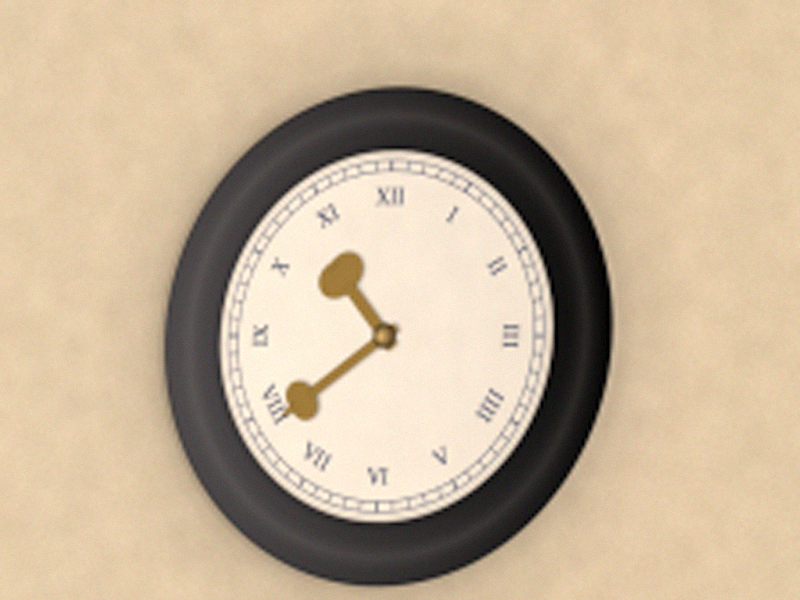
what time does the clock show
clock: 10:39
